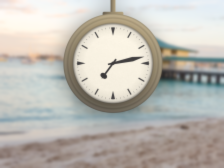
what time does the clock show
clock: 7:13
